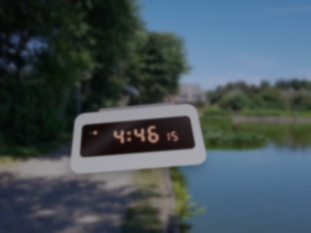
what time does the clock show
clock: 4:46
